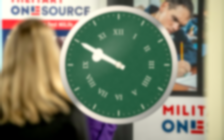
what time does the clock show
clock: 9:50
